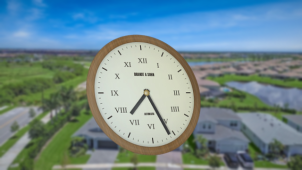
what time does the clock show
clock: 7:26
